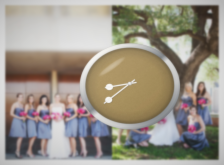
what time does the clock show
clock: 8:38
